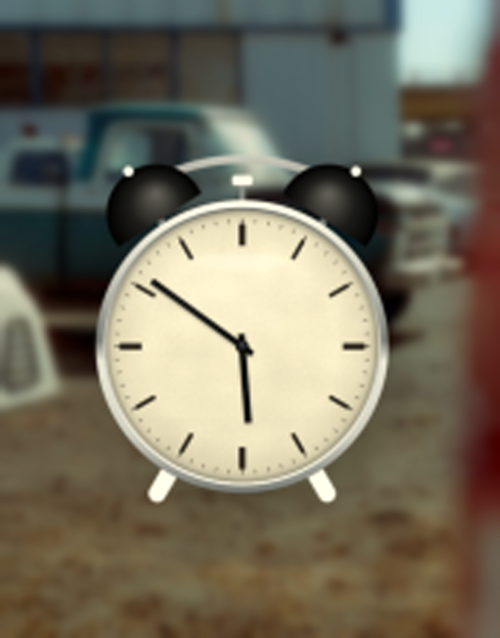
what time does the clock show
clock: 5:51
